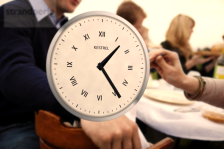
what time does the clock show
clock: 1:24
